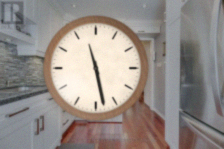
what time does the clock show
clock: 11:28
